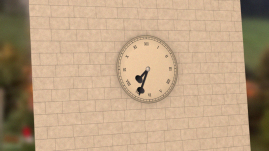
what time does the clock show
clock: 7:34
